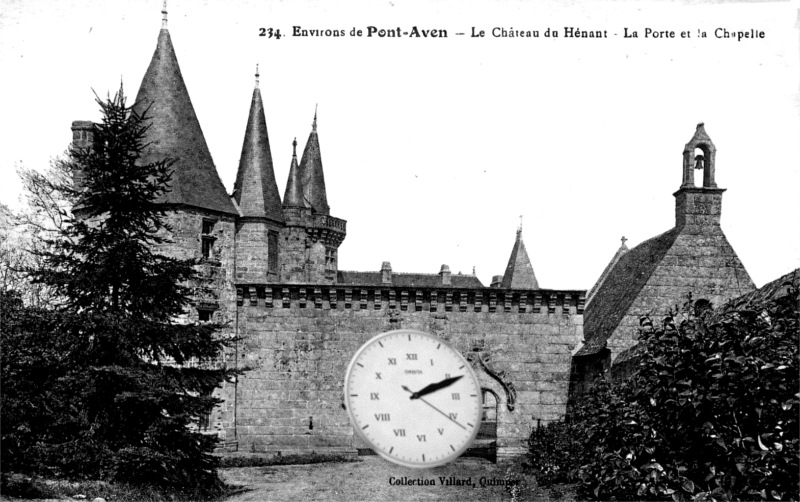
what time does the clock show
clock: 2:11:21
